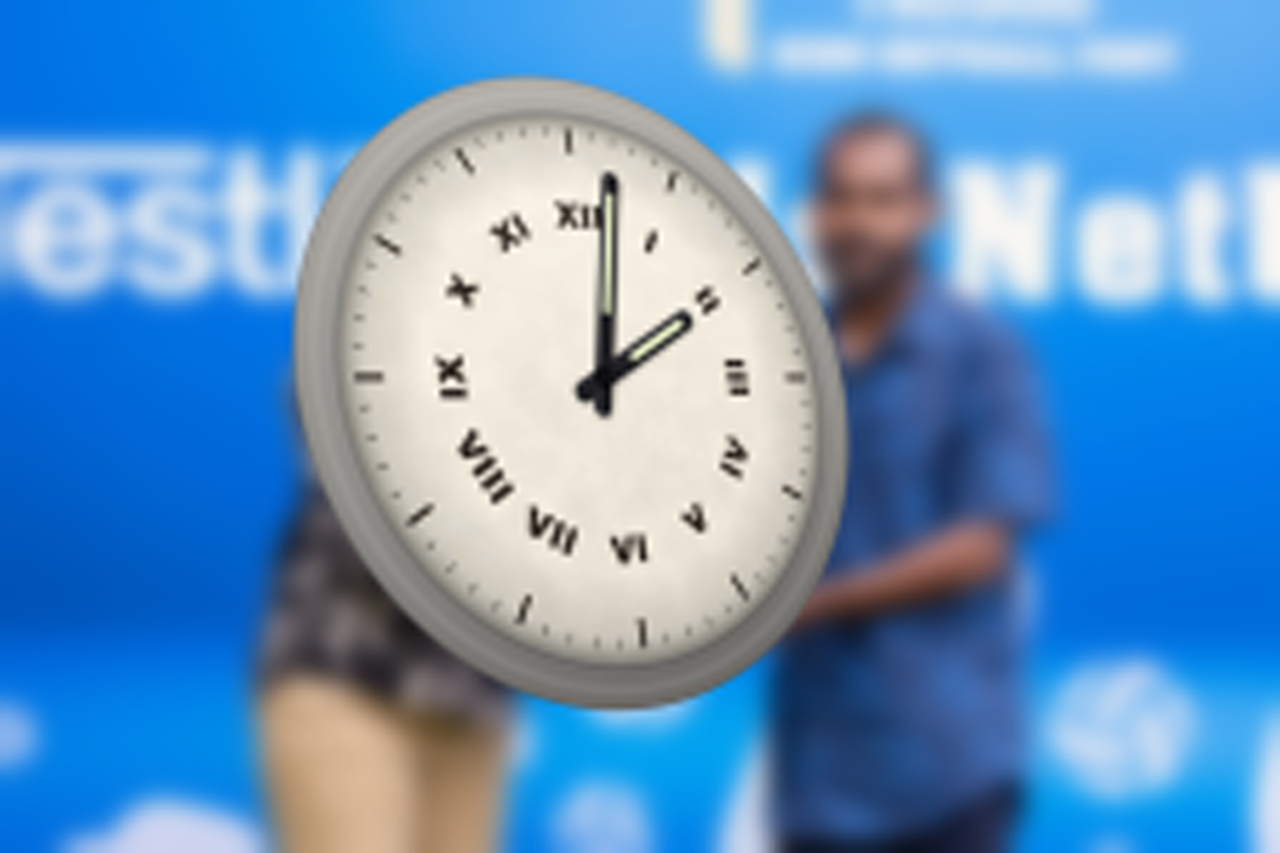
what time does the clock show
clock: 2:02
